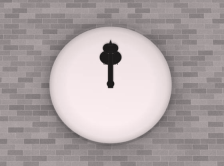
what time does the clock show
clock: 12:00
